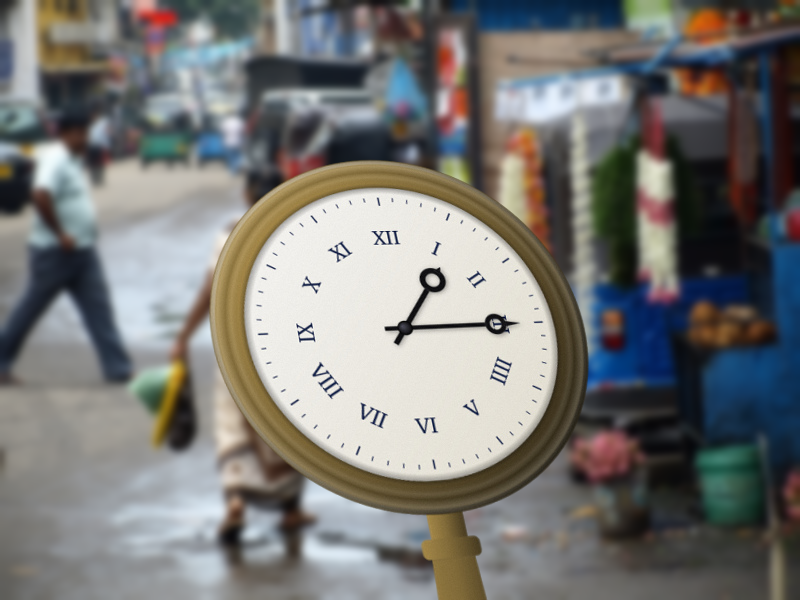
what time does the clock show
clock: 1:15
